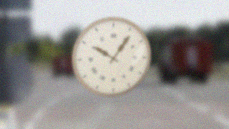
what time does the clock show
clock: 10:06
